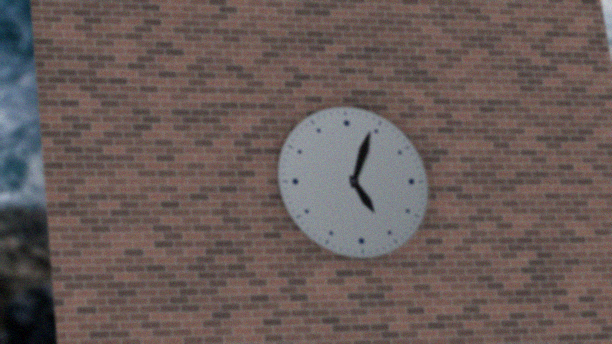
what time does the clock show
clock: 5:04
